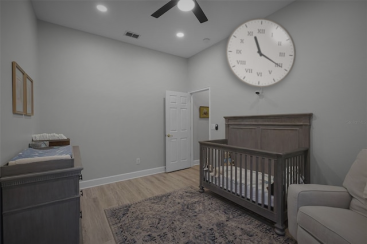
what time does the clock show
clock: 11:20
